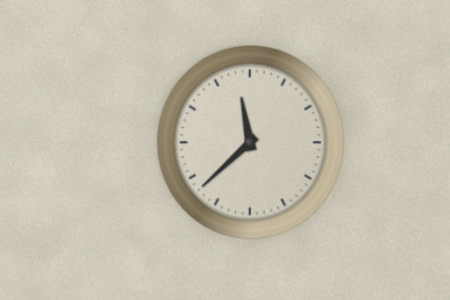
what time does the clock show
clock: 11:38
